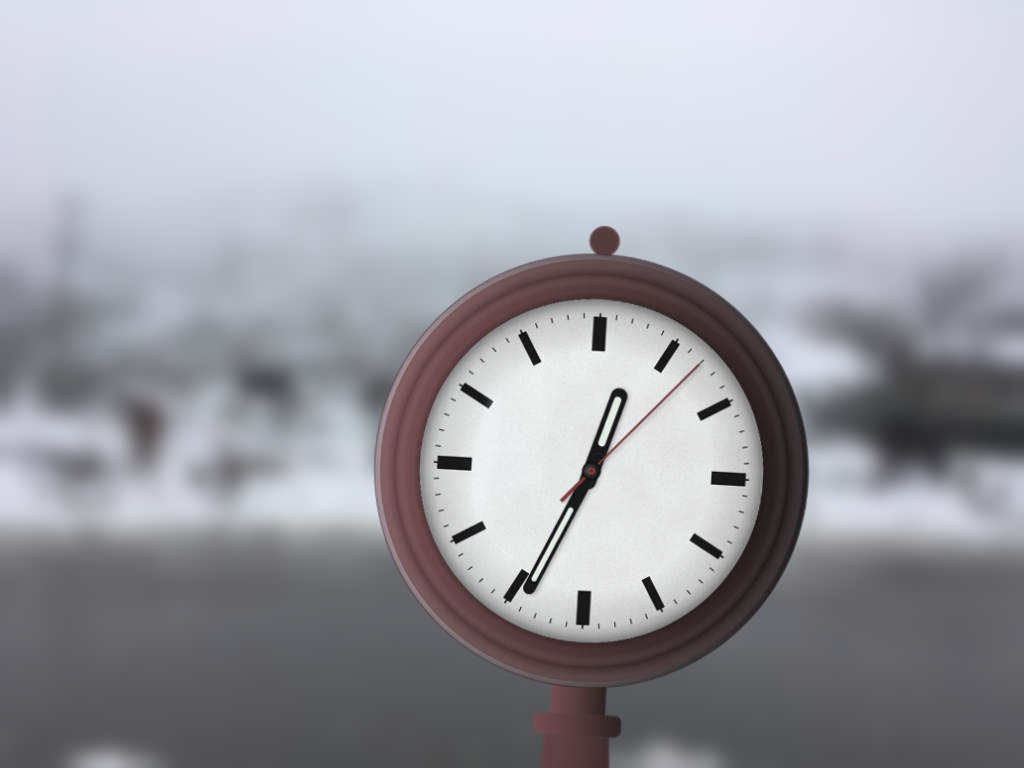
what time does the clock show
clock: 12:34:07
